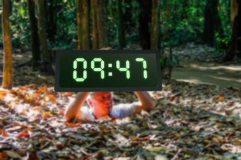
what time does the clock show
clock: 9:47
